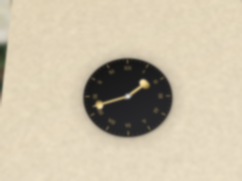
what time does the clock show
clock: 1:42
